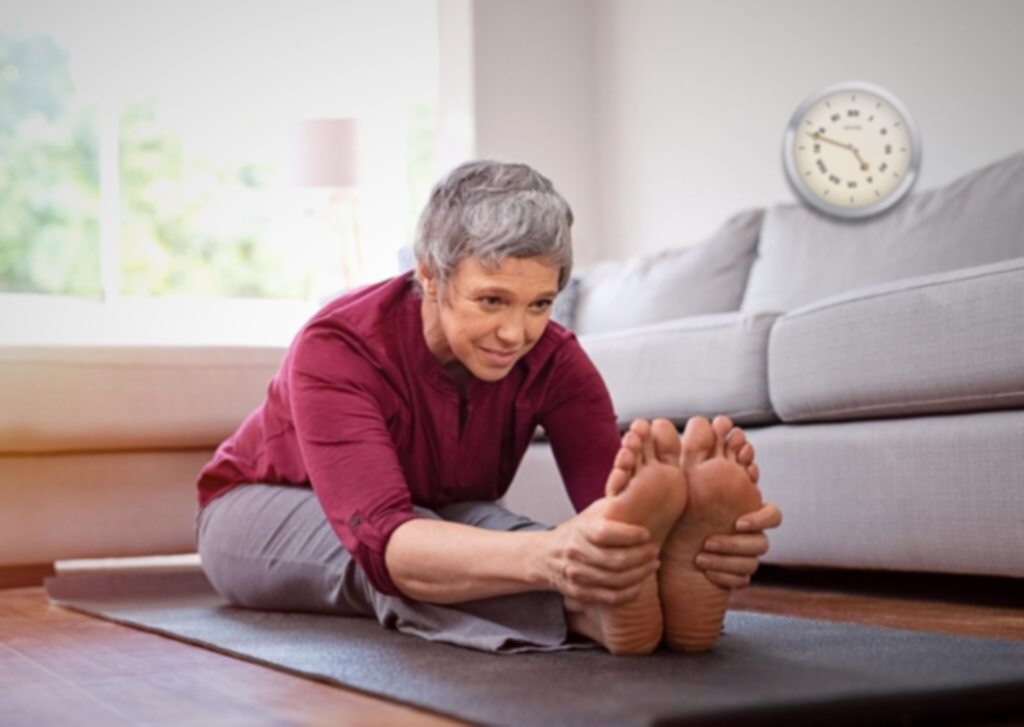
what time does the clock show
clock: 4:48
